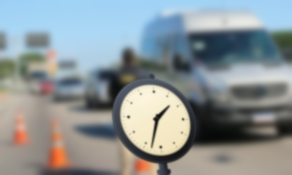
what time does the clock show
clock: 1:33
